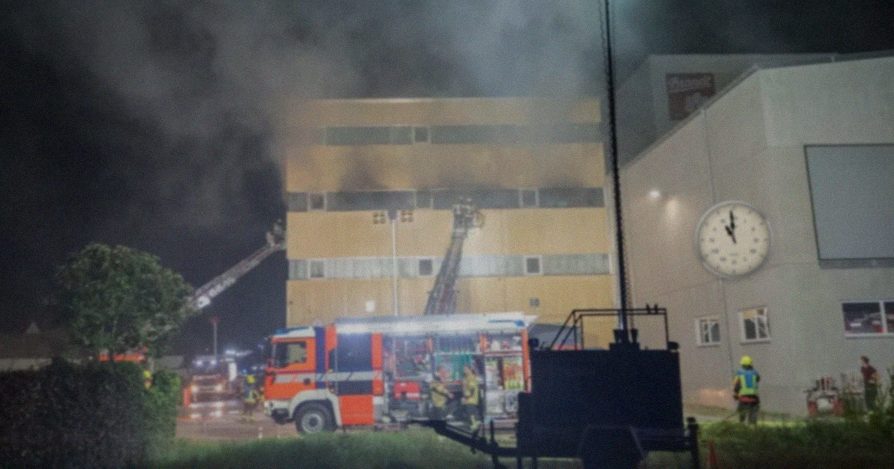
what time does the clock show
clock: 10:59
